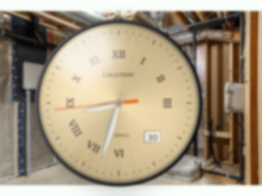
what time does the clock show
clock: 8:32:44
